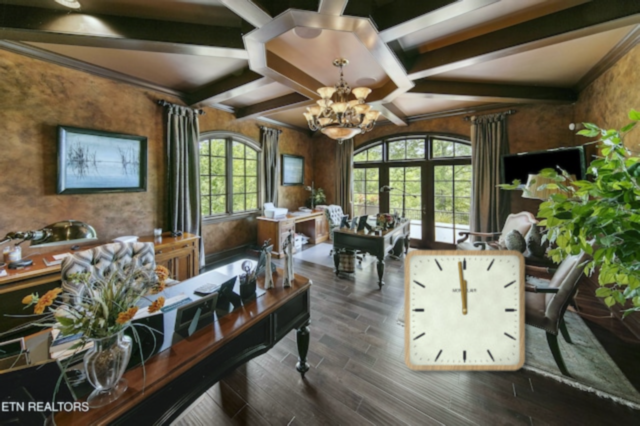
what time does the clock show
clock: 11:59
